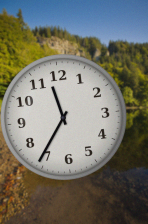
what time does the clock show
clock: 11:36
